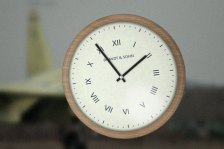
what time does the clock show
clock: 1:55
